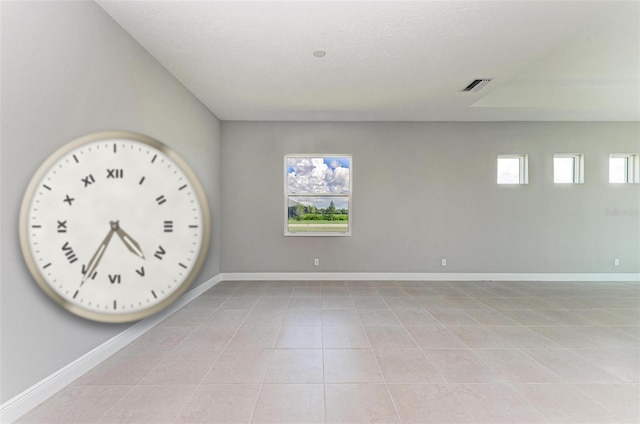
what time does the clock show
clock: 4:35
